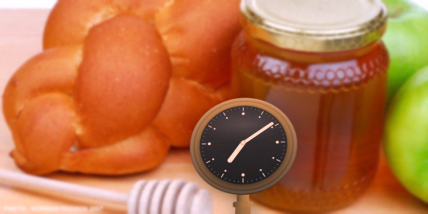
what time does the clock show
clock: 7:09
